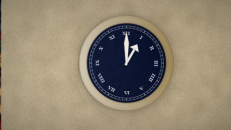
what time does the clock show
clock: 1:00
